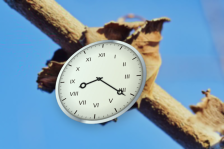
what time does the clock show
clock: 8:21
